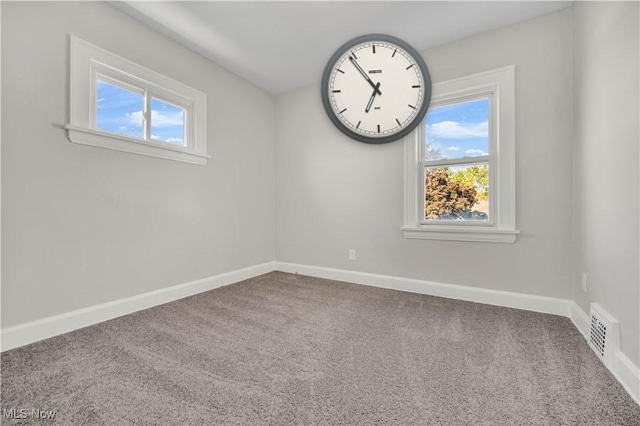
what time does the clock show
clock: 6:54
